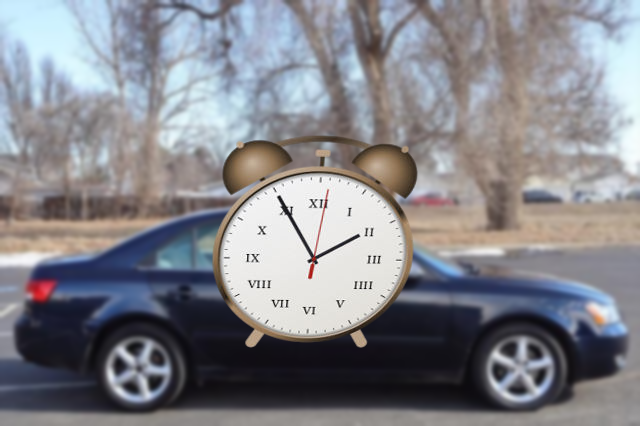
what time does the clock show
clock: 1:55:01
